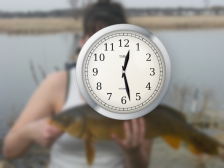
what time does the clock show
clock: 12:28
